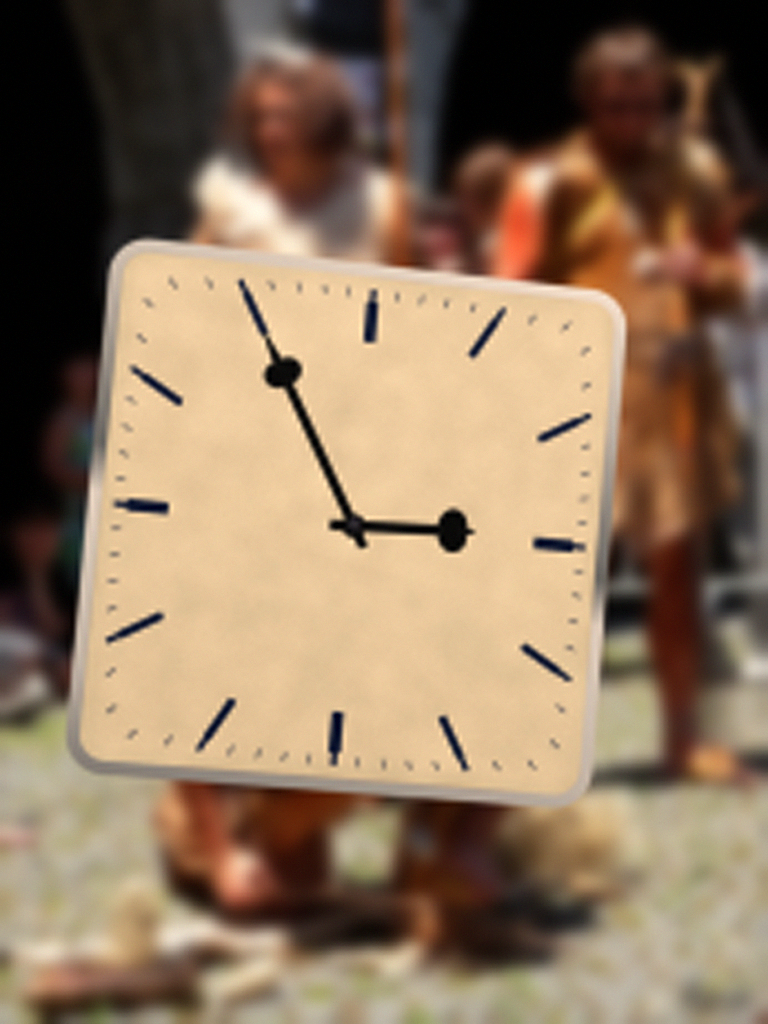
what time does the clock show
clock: 2:55
